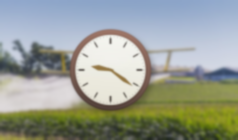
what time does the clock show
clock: 9:21
